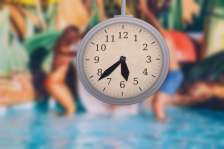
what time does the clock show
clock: 5:38
